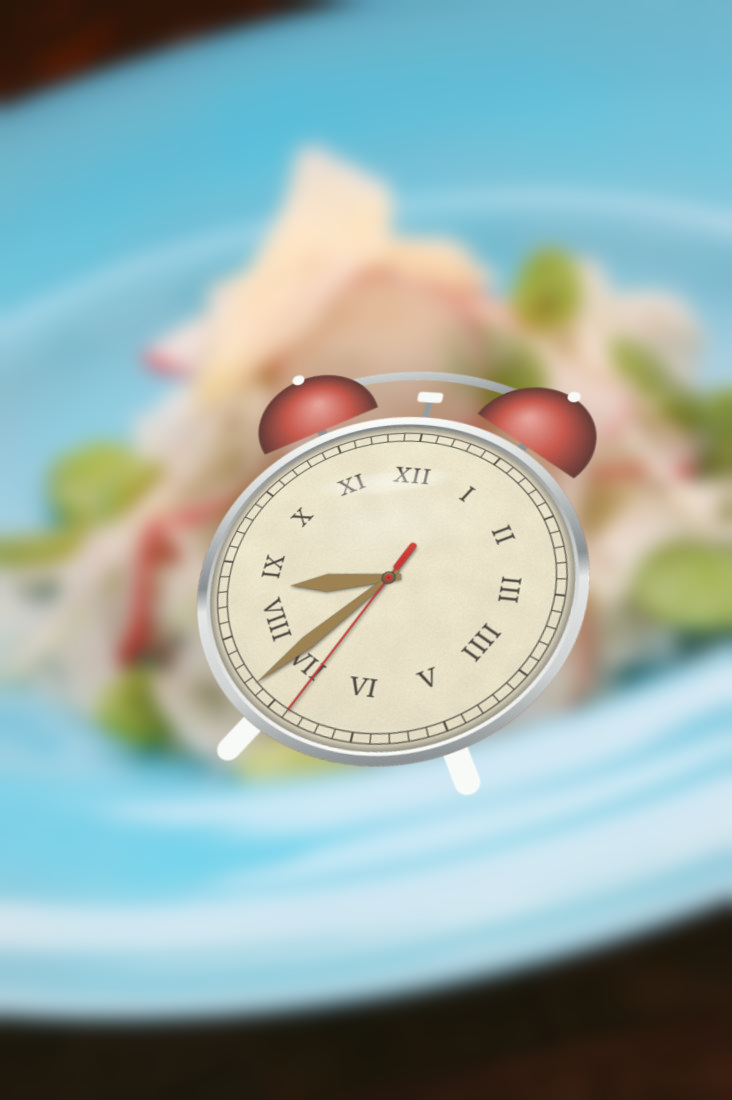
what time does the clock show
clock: 8:36:34
